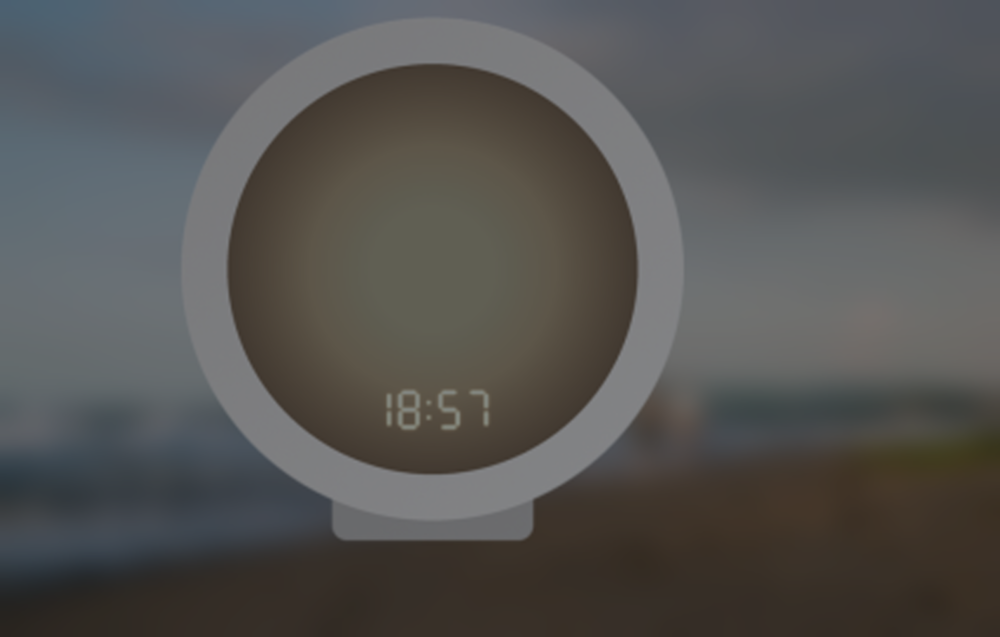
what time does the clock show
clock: 18:57
